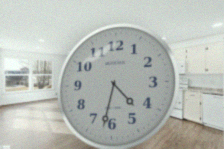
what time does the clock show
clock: 4:32
